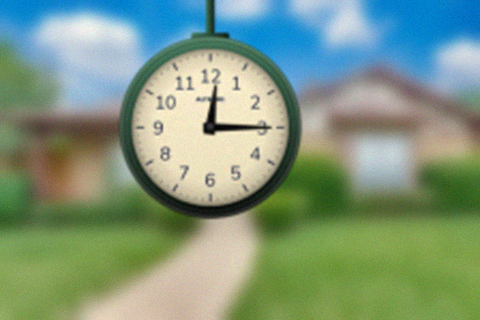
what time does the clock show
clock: 12:15
